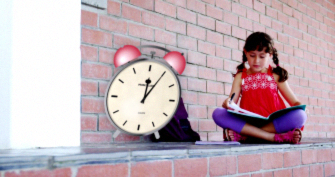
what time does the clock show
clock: 12:05
